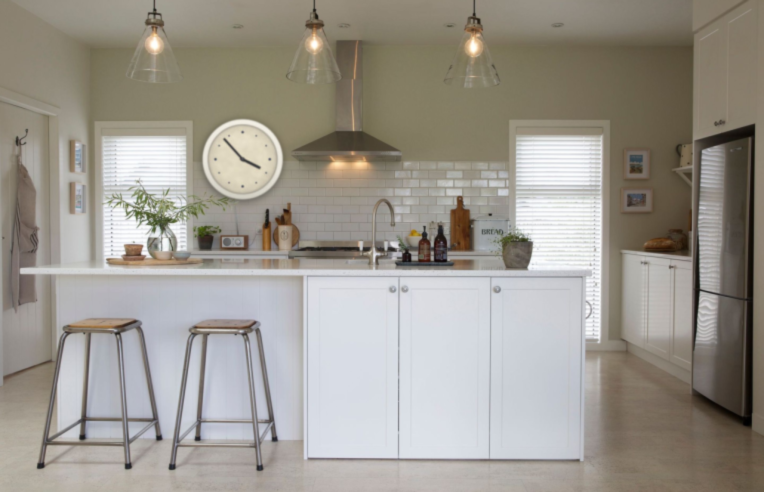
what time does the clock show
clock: 3:53
